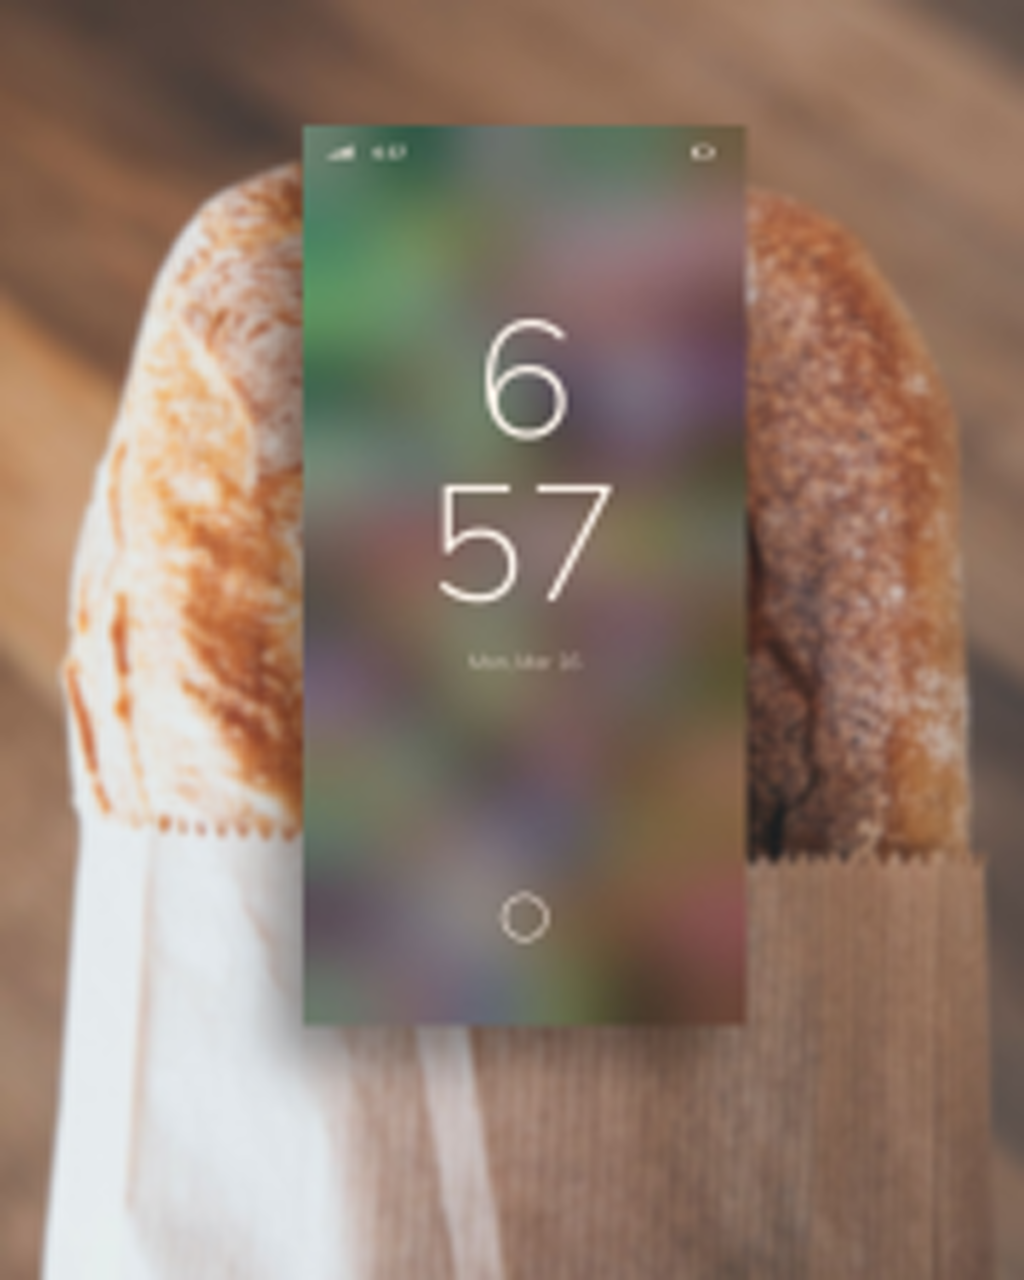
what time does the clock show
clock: 6:57
